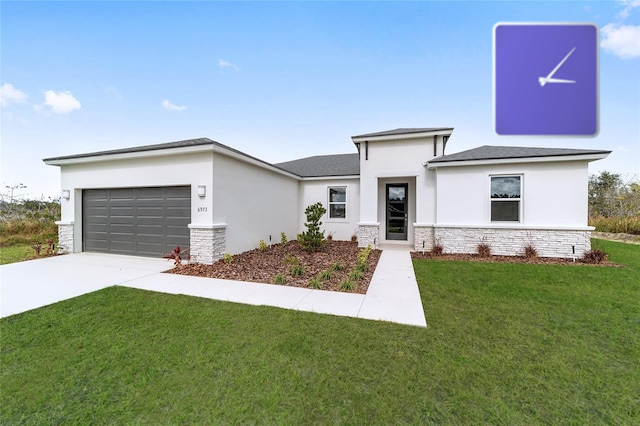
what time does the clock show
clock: 3:07
